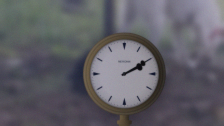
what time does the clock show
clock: 2:10
